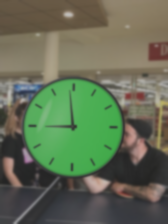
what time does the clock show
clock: 8:59
